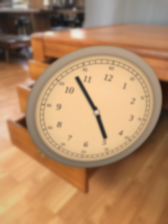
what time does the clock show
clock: 4:53
